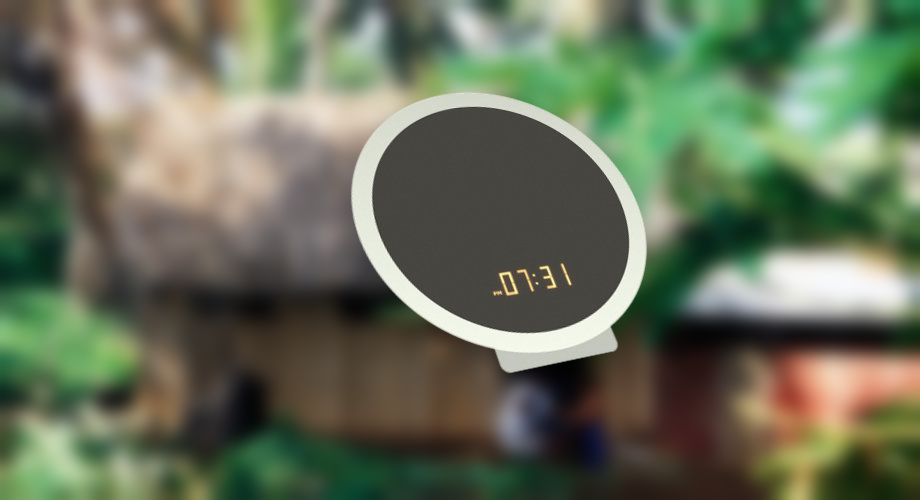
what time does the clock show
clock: 7:31
